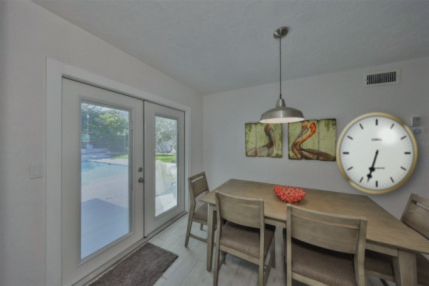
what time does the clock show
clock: 6:33
